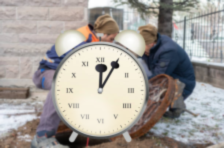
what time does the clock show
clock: 12:05
